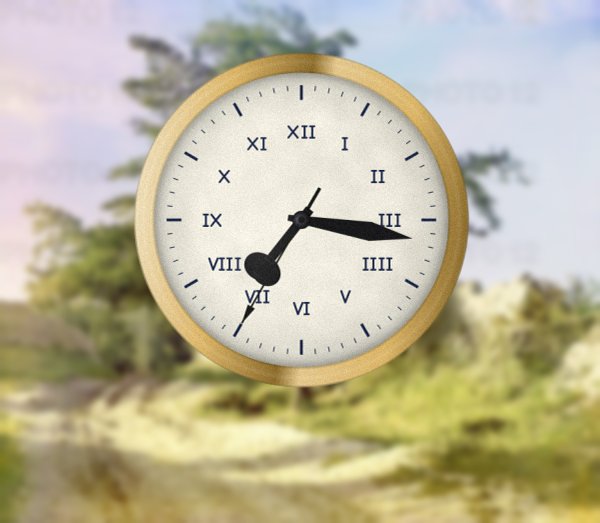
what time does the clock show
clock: 7:16:35
